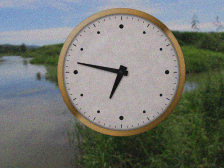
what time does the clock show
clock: 6:47
